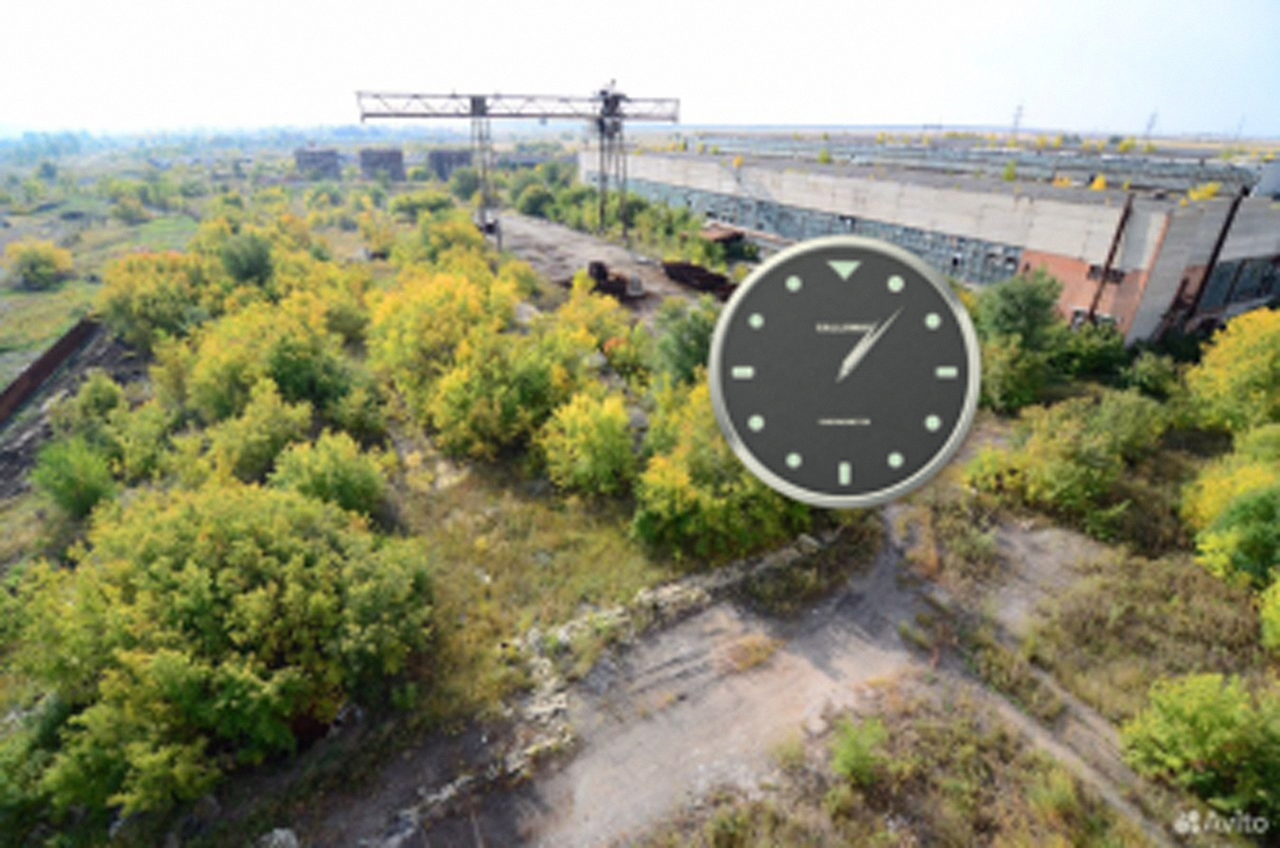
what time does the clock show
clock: 1:07
